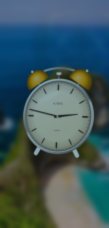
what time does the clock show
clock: 2:47
